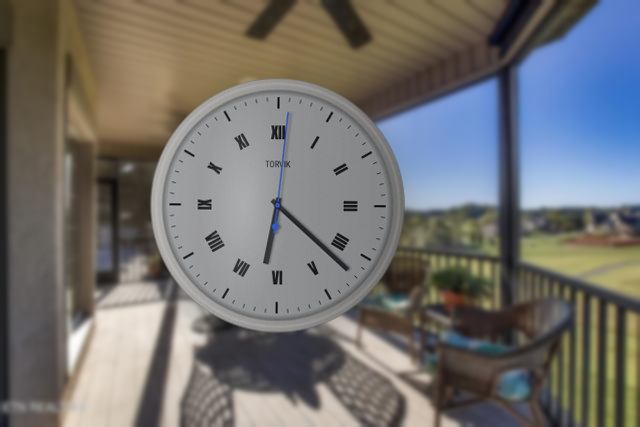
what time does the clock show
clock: 6:22:01
